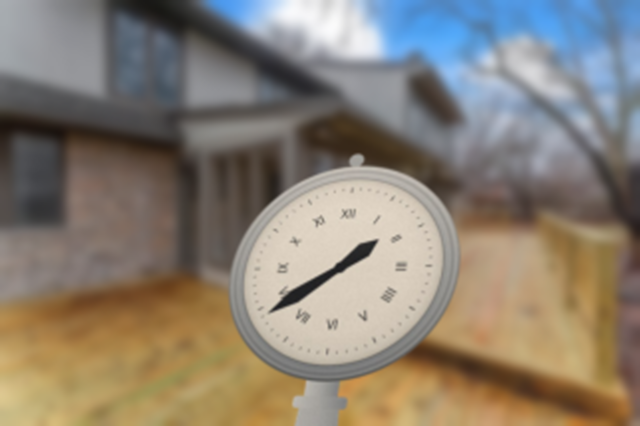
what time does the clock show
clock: 1:39
